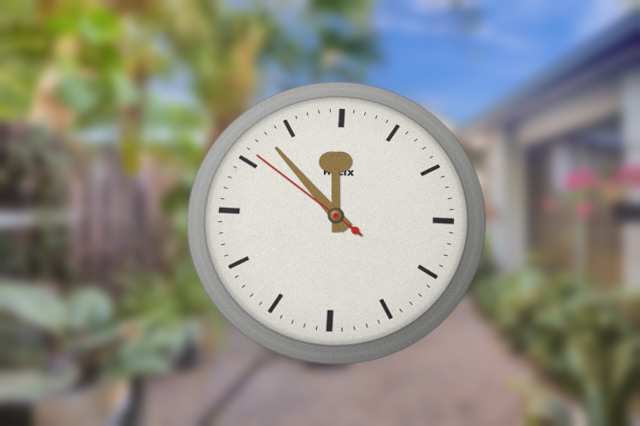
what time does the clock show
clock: 11:52:51
